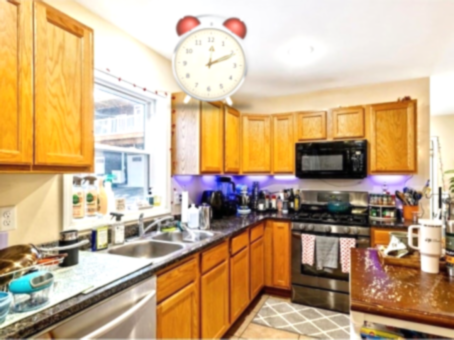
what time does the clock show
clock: 12:11
